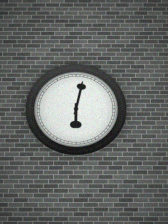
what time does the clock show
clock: 6:02
